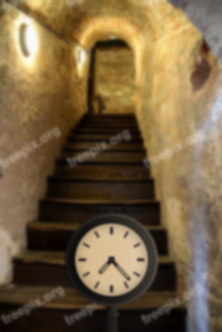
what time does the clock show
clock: 7:23
